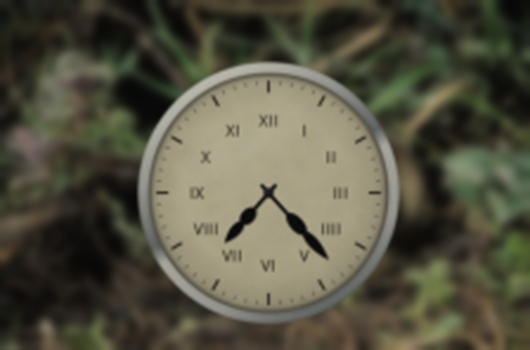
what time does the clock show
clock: 7:23
